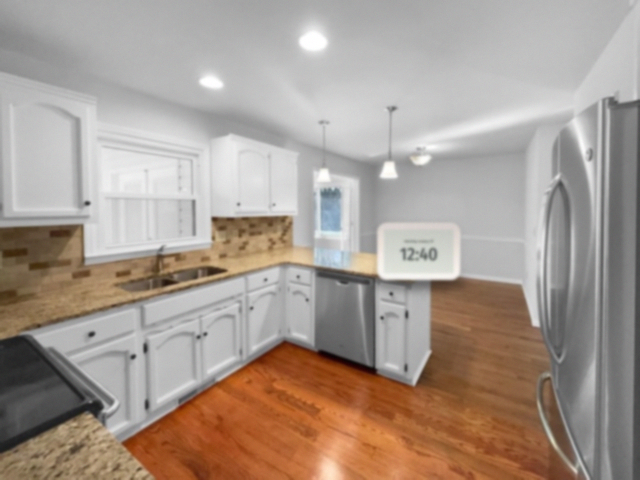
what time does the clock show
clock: 12:40
